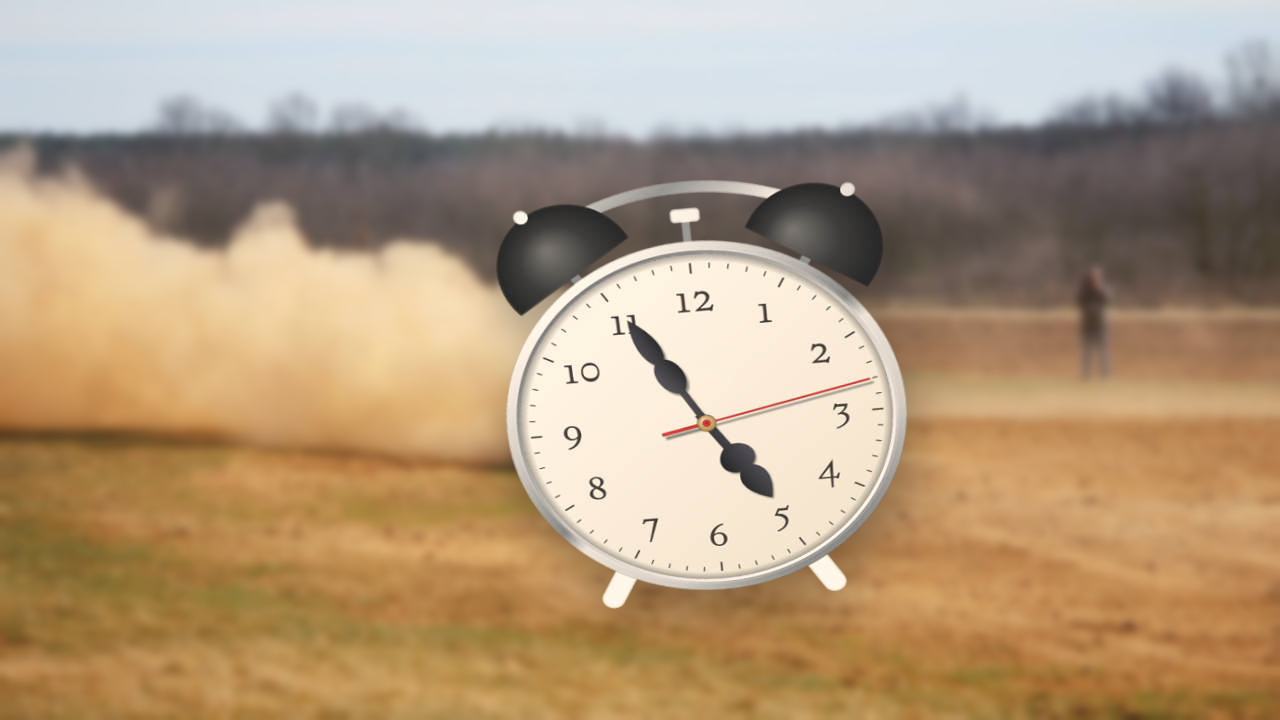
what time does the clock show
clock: 4:55:13
